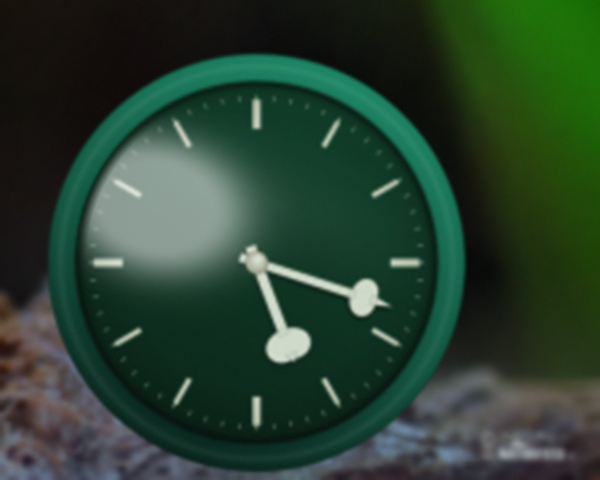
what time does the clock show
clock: 5:18
